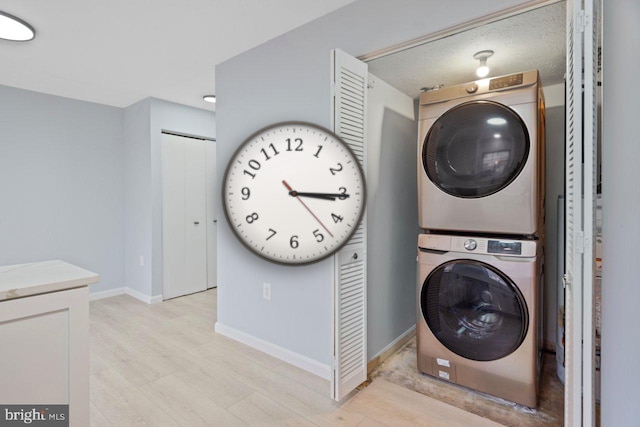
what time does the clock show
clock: 3:15:23
